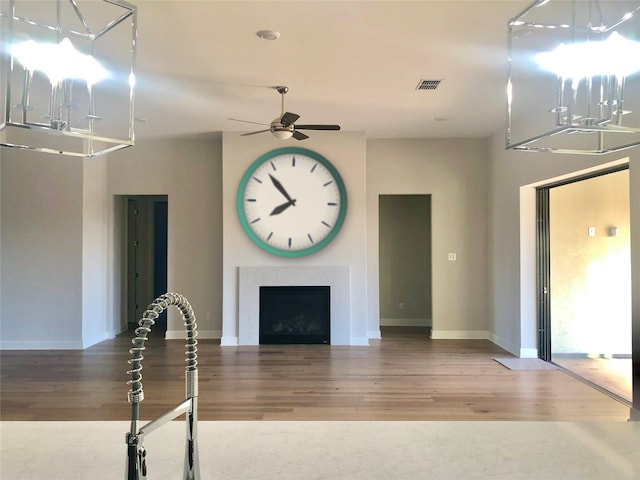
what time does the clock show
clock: 7:53
